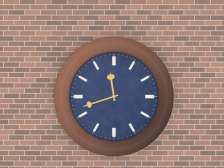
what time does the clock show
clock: 11:42
